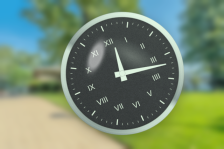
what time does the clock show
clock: 12:17
